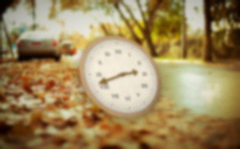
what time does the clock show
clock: 2:42
